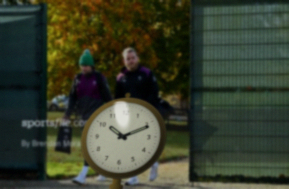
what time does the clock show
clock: 10:11
